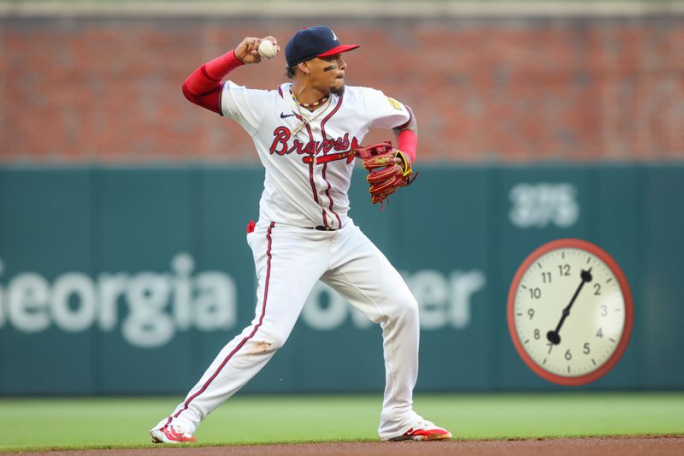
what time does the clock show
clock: 7:06
